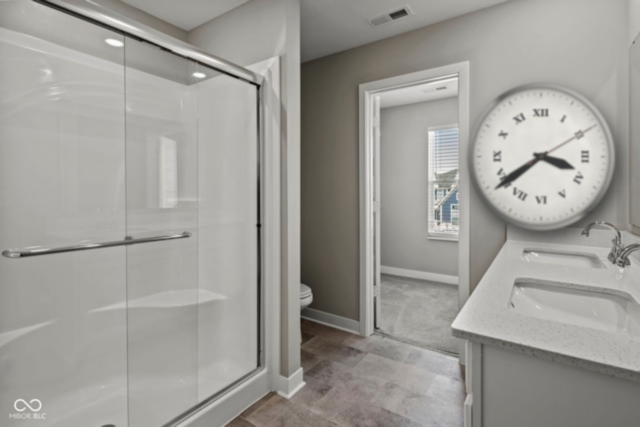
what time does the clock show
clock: 3:39:10
